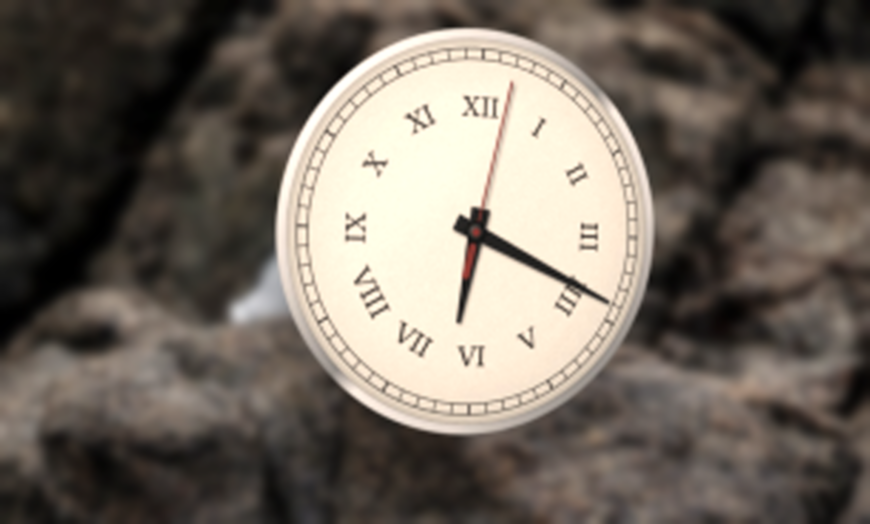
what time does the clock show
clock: 6:19:02
